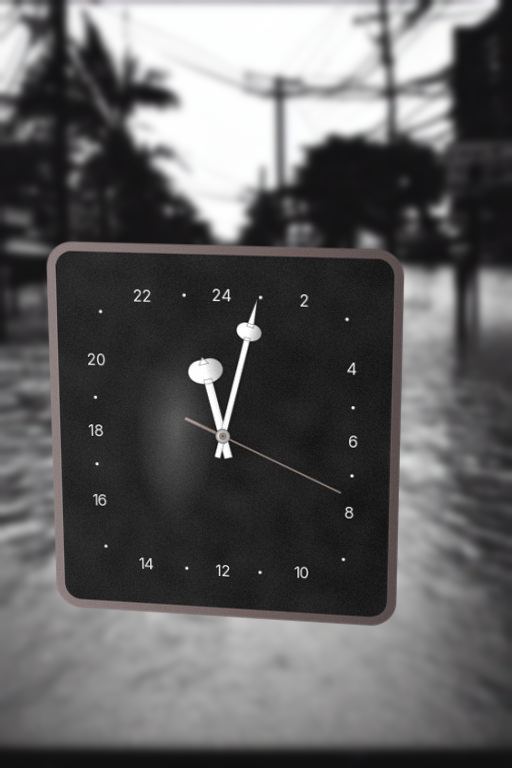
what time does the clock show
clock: 23:02:19
